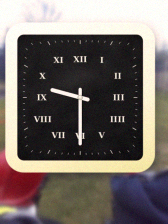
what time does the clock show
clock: 9:30
